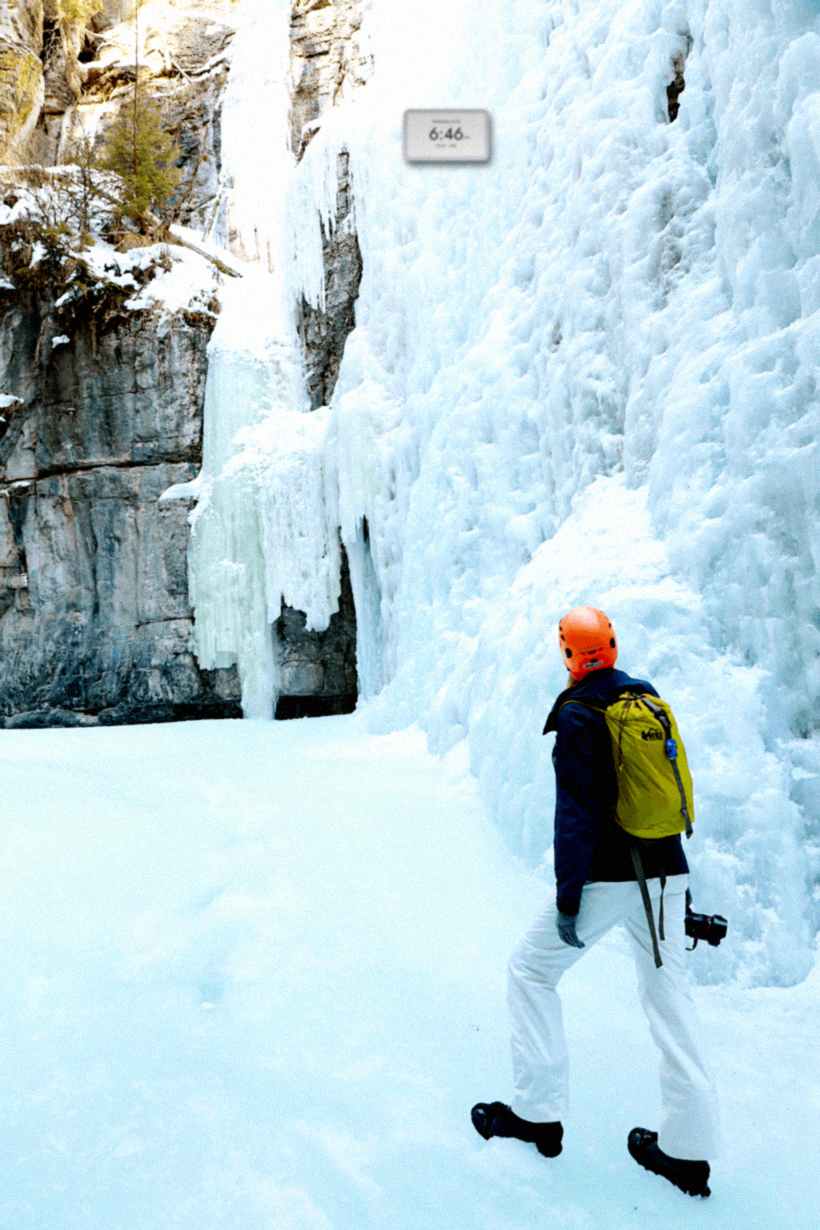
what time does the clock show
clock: 6:46
